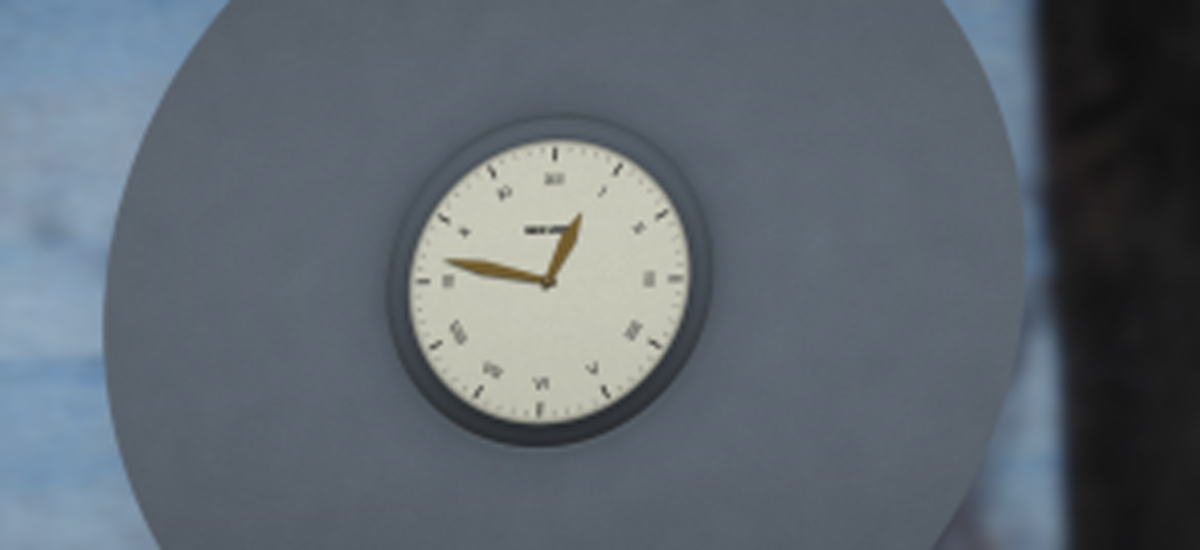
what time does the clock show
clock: 12:47
